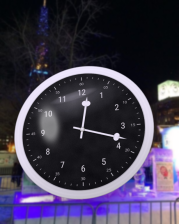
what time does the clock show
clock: 12:18
